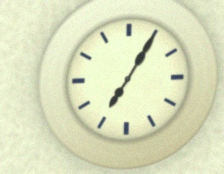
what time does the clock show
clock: 7:05
